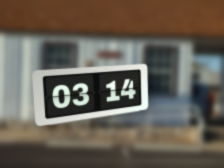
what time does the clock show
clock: 3:14
